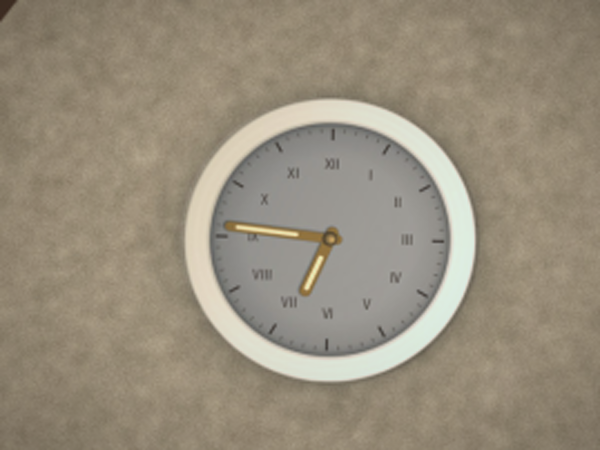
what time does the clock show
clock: 6:46
